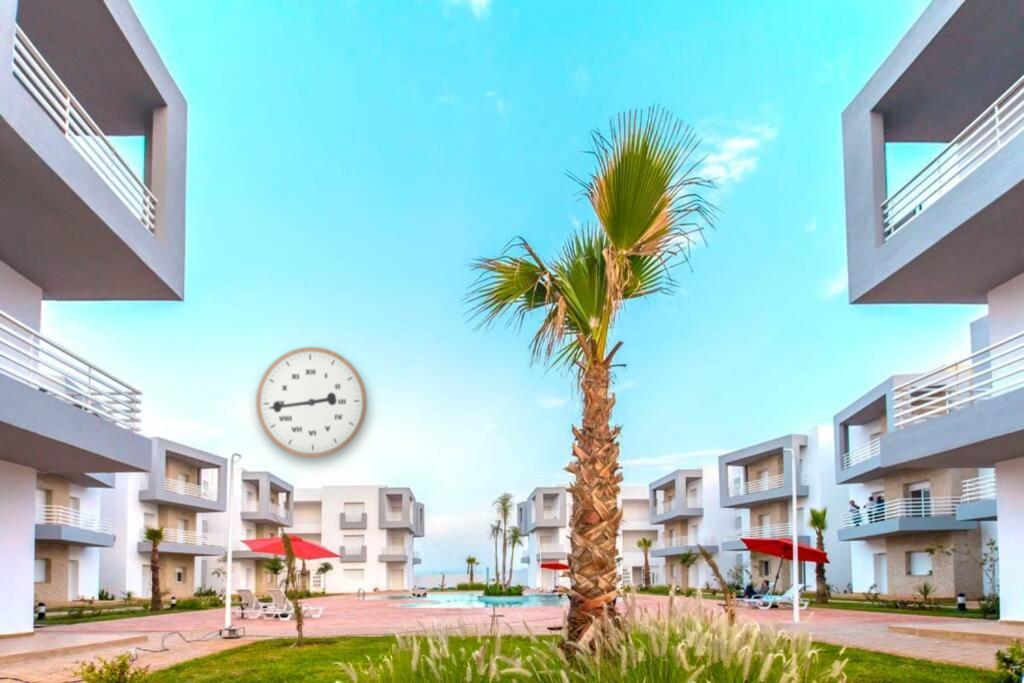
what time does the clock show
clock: 2:44
